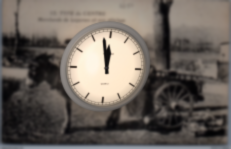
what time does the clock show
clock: 11:58
